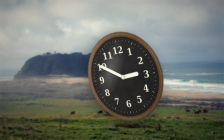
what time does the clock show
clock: 2:50
